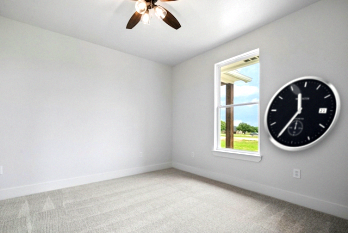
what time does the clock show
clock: 11:35
